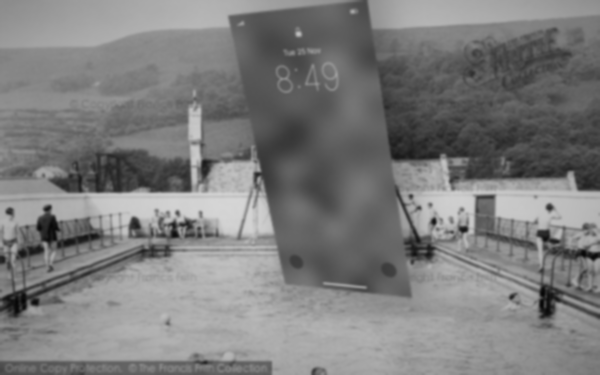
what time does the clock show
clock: 8:49
